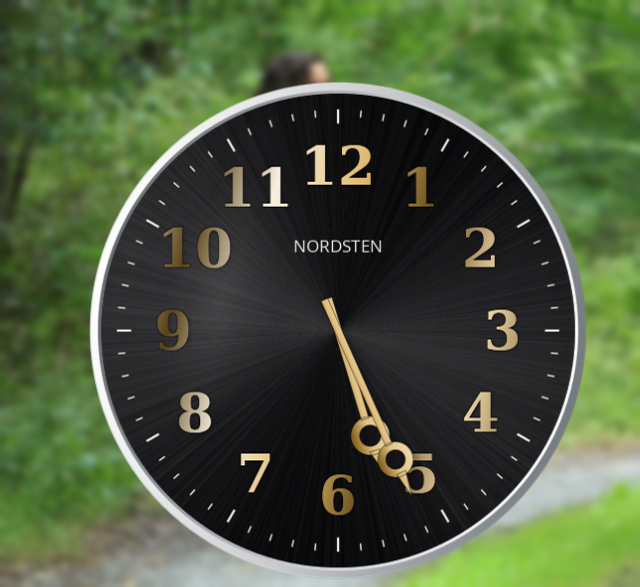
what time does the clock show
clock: 5:26
